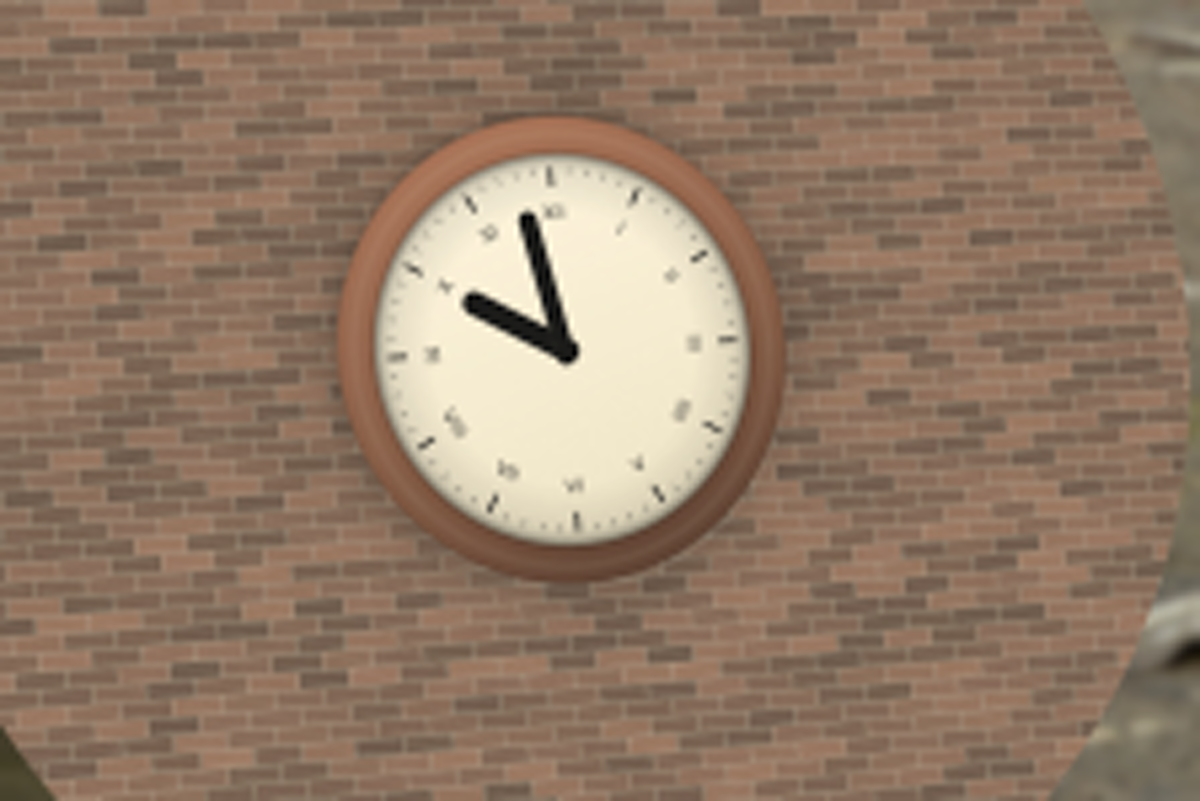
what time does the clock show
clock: 9:58
